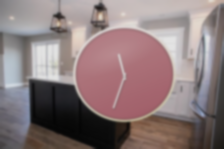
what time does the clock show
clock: 11:33
